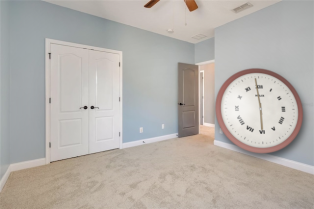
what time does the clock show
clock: 5:59
